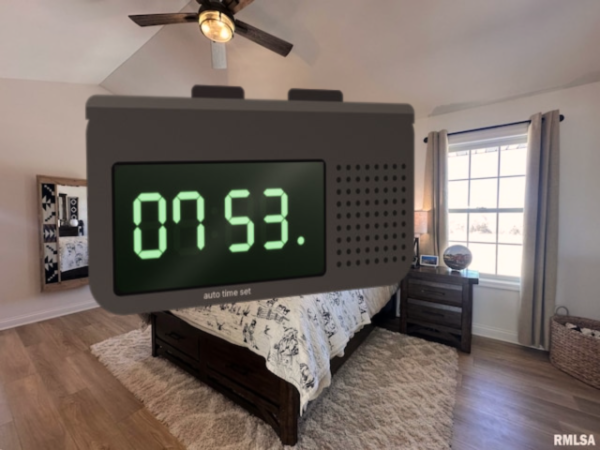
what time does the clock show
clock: 7:53
